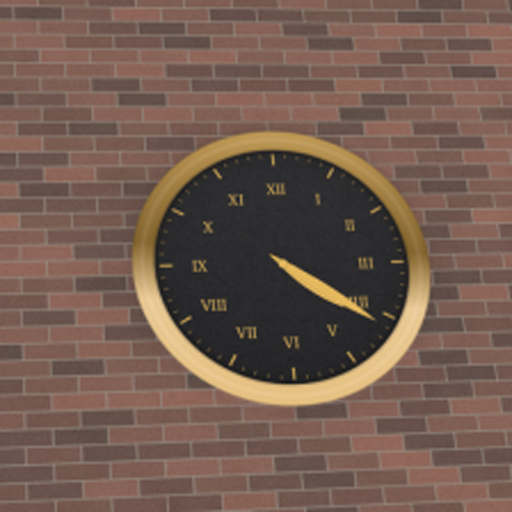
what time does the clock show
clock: 4:21
